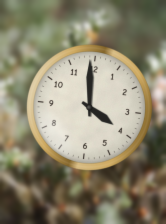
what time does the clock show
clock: 3:59
